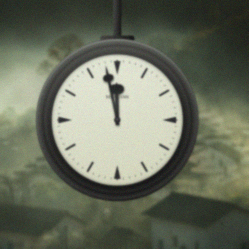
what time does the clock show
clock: 11:58
